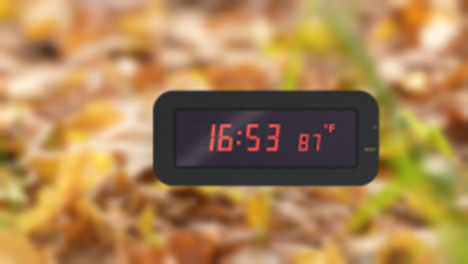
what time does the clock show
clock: 16:53
